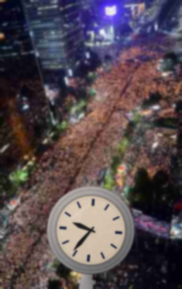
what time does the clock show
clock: 9:36
